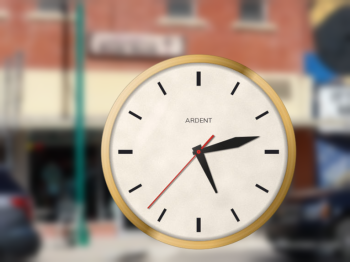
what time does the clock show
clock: 5:12:37
